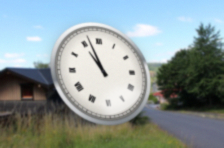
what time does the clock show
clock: 10:57
